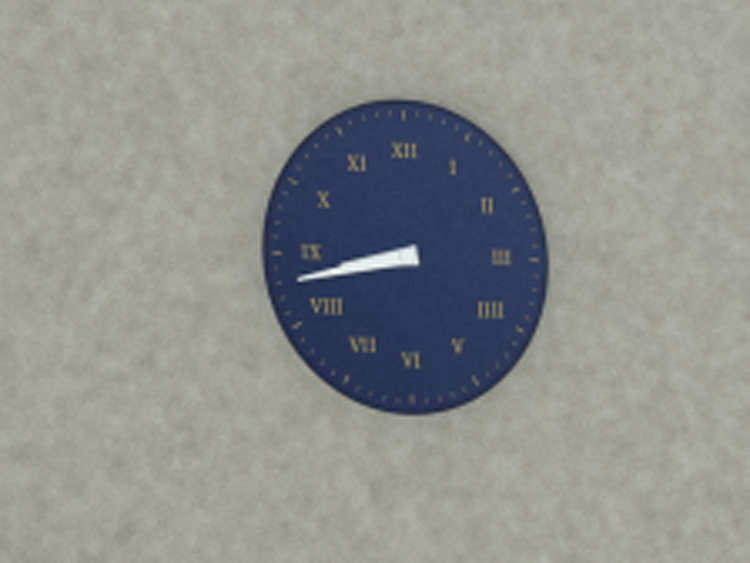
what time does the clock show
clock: 8:43
